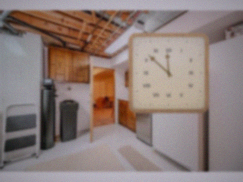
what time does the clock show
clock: 11:52
